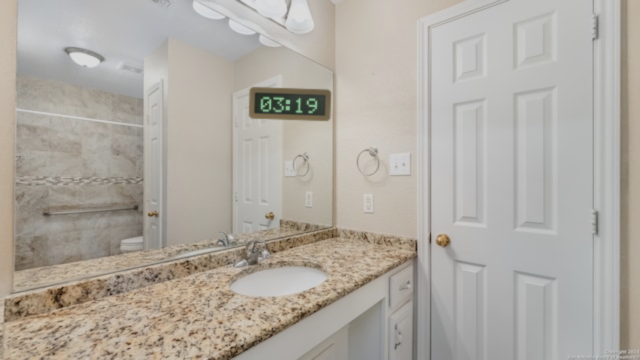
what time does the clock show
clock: 3:19
